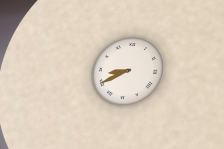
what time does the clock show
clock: 8:40
